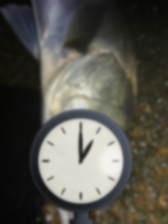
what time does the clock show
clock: 1:00
